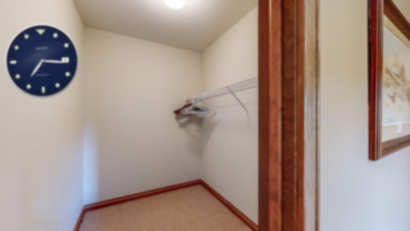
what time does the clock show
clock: 7:16
